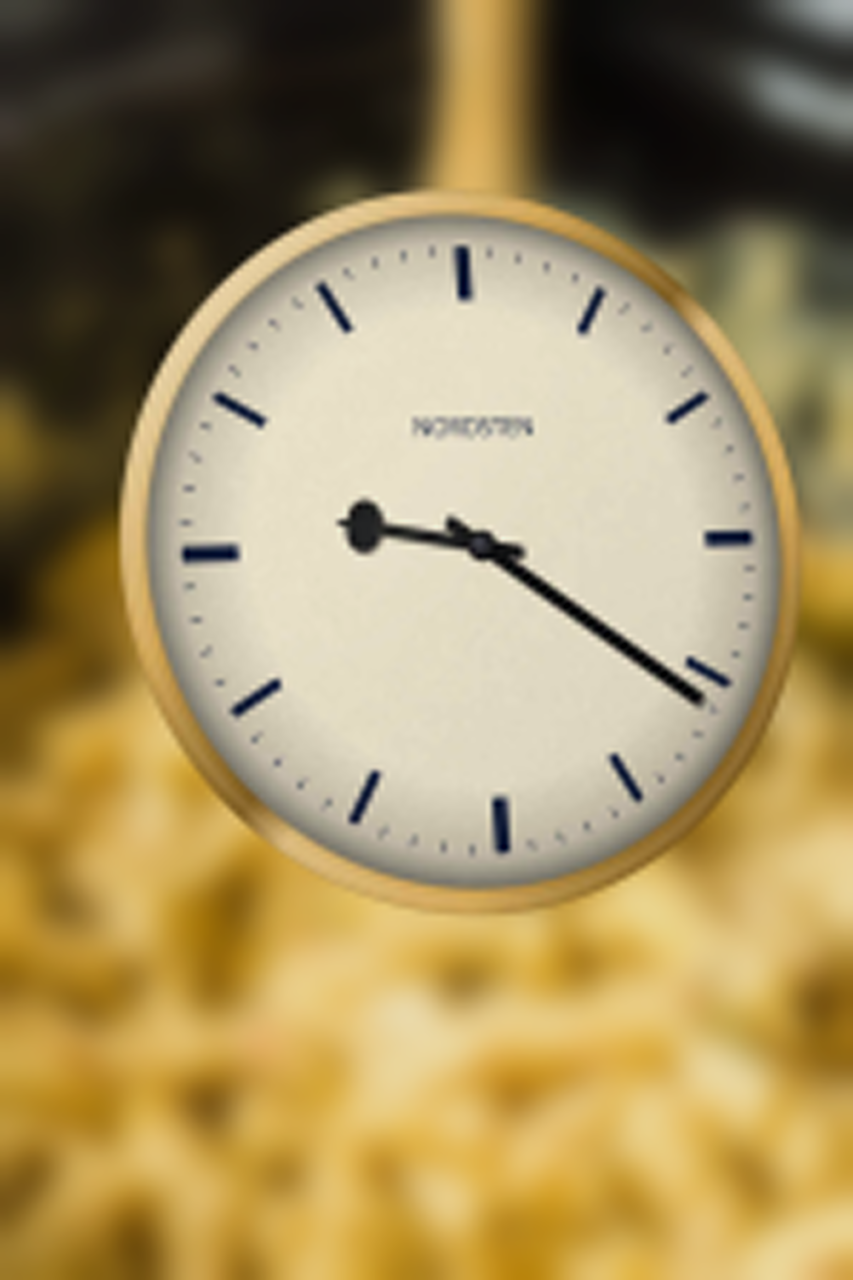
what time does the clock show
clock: 9:21
